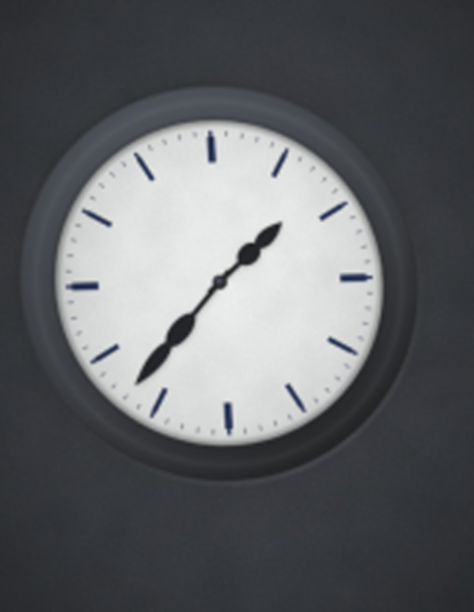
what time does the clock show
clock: 1:37
